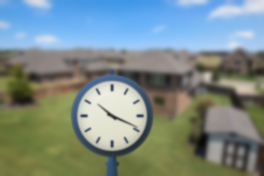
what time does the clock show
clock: 10:19
